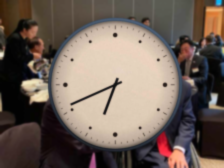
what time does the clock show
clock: 6:41
